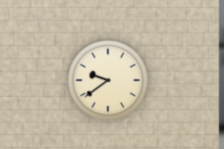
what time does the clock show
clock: 9:39
